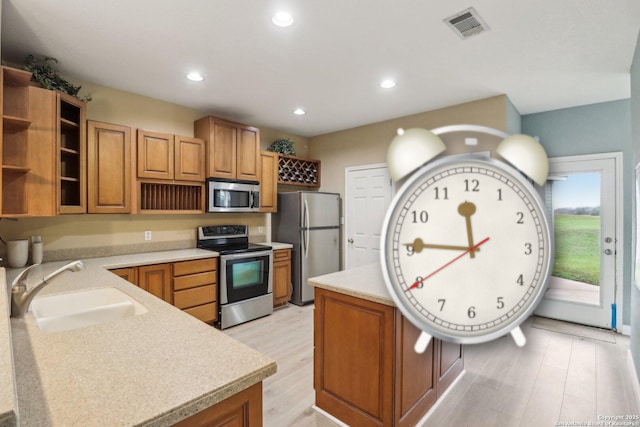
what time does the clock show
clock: 11:45:40
